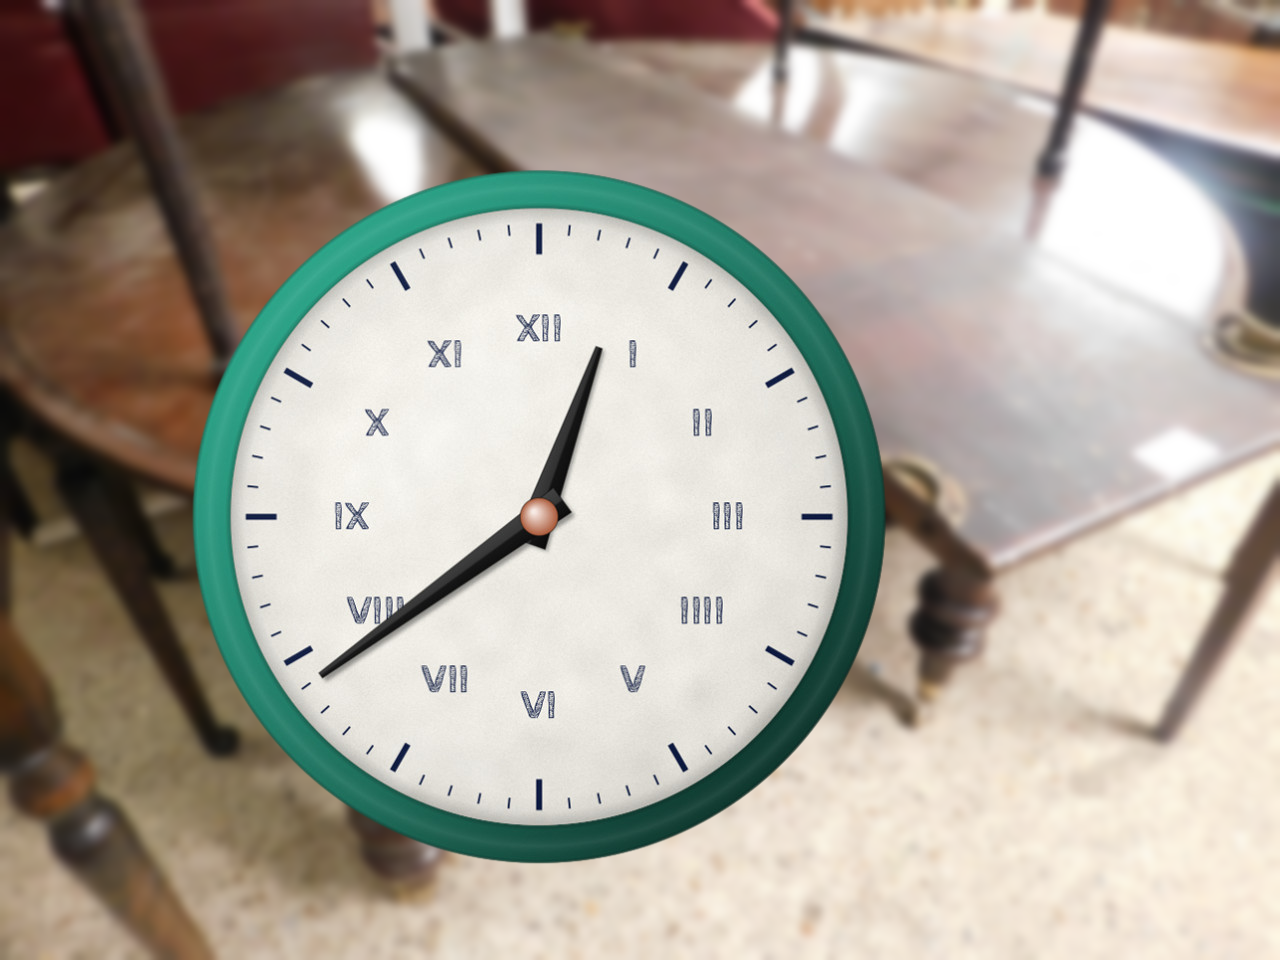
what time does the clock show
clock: 12:39
